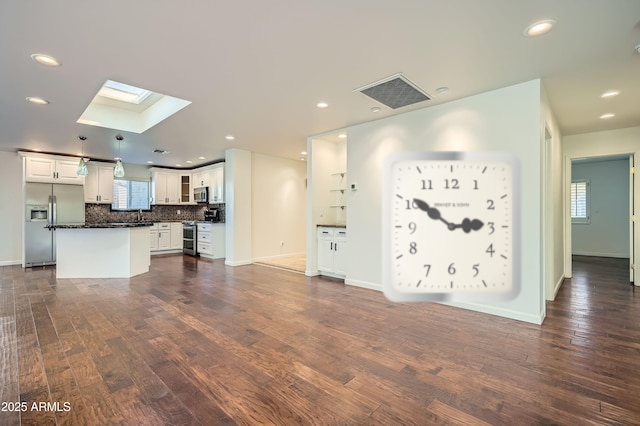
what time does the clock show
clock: 2:51
